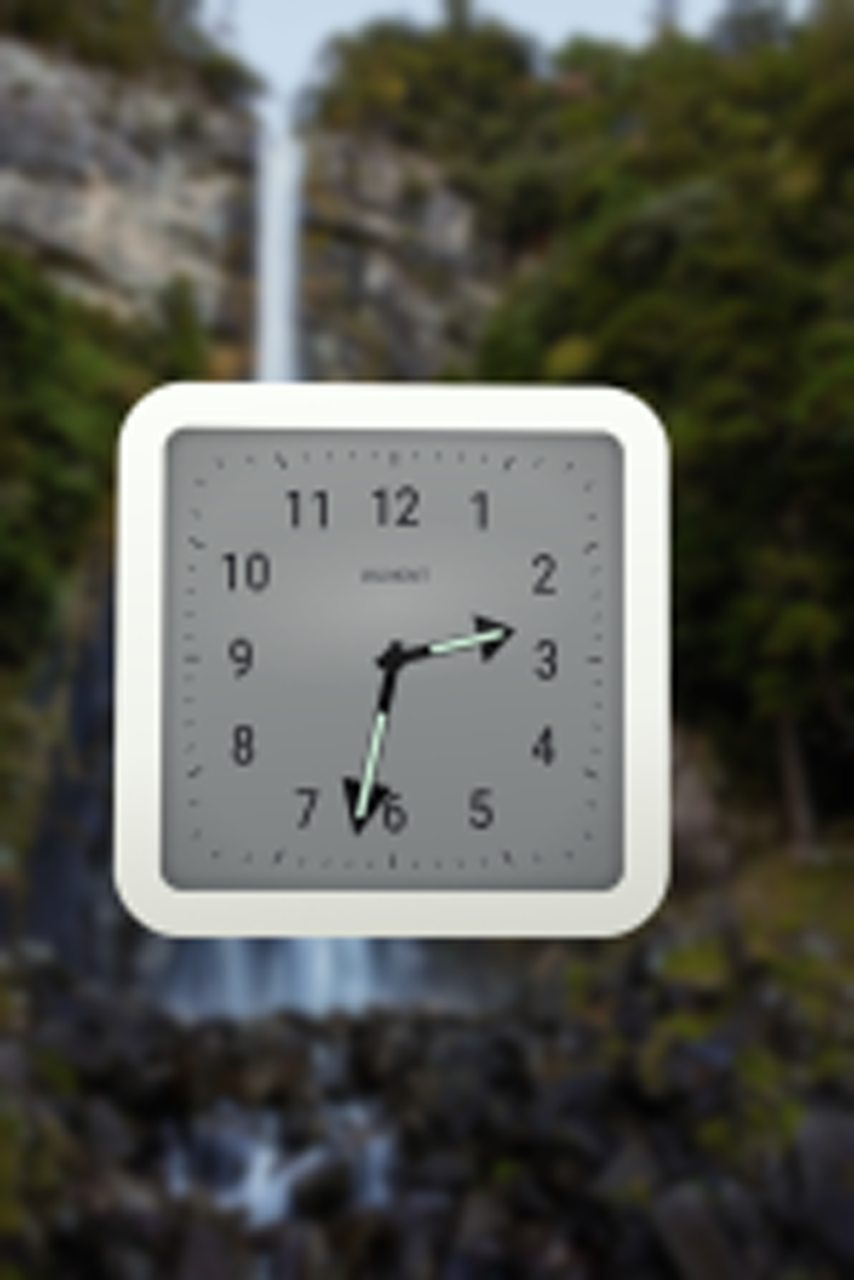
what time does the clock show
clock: 2:32
